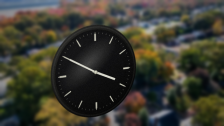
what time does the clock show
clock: 3:50
